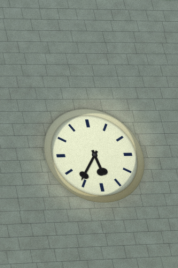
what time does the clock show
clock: 5:36
